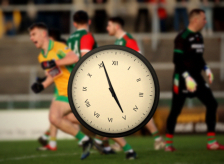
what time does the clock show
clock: 4:56
